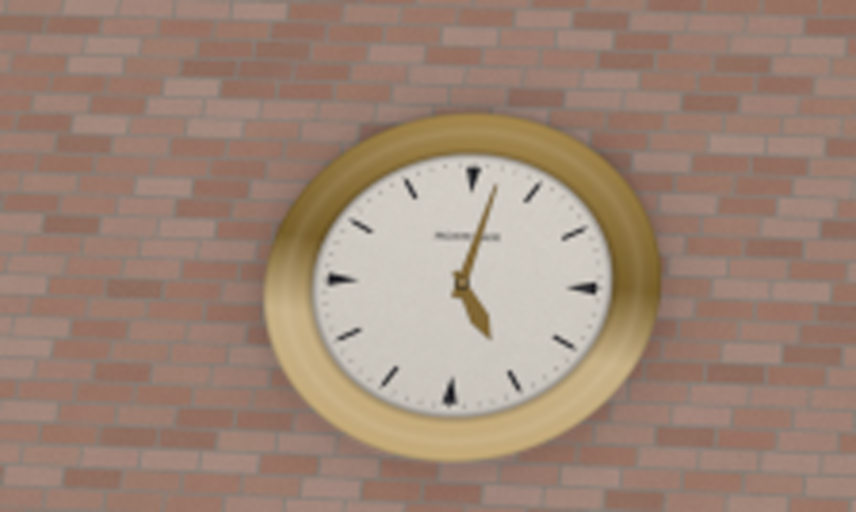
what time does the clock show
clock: 5:02
